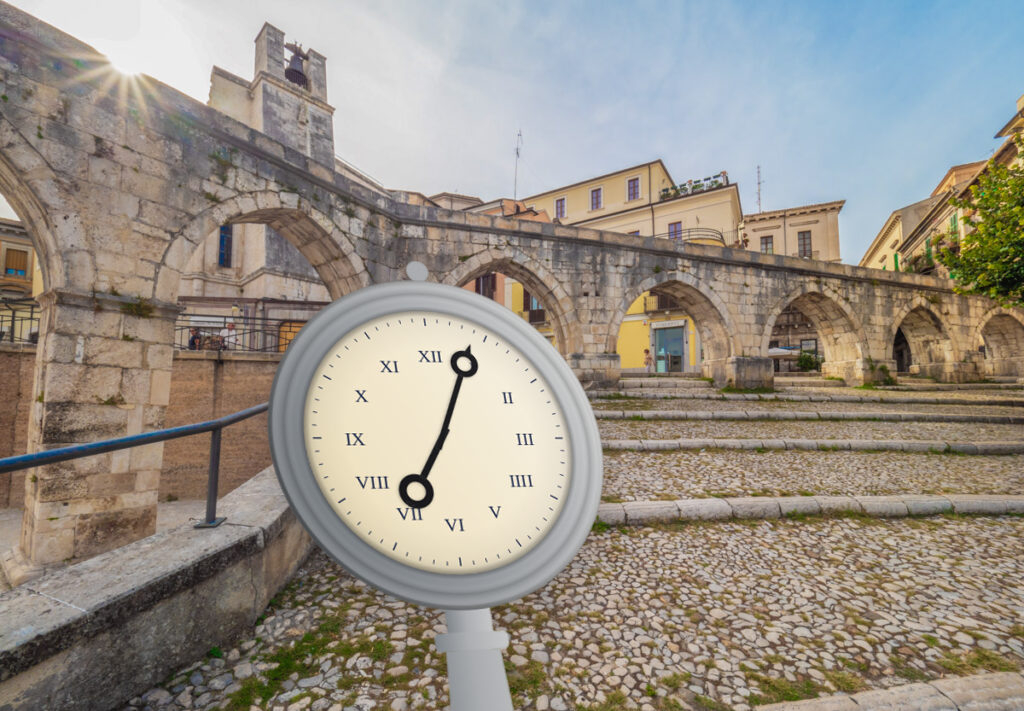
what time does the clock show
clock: 7:04
